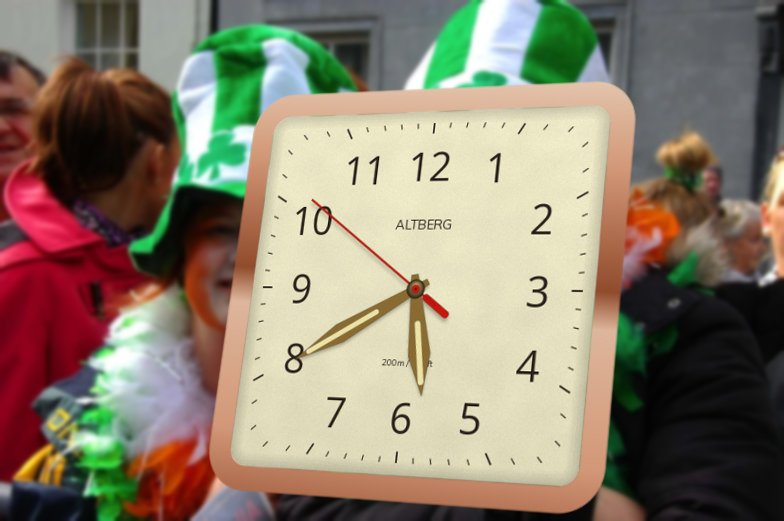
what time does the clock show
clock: 5:39:51
